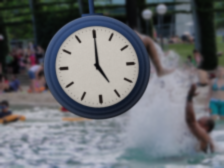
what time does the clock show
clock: 5:00
